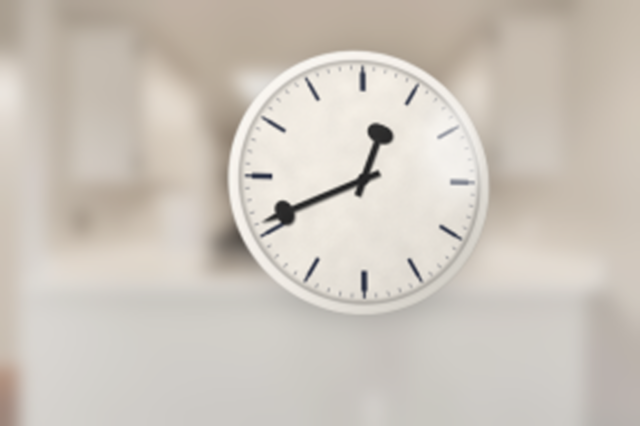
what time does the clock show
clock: 12:41
